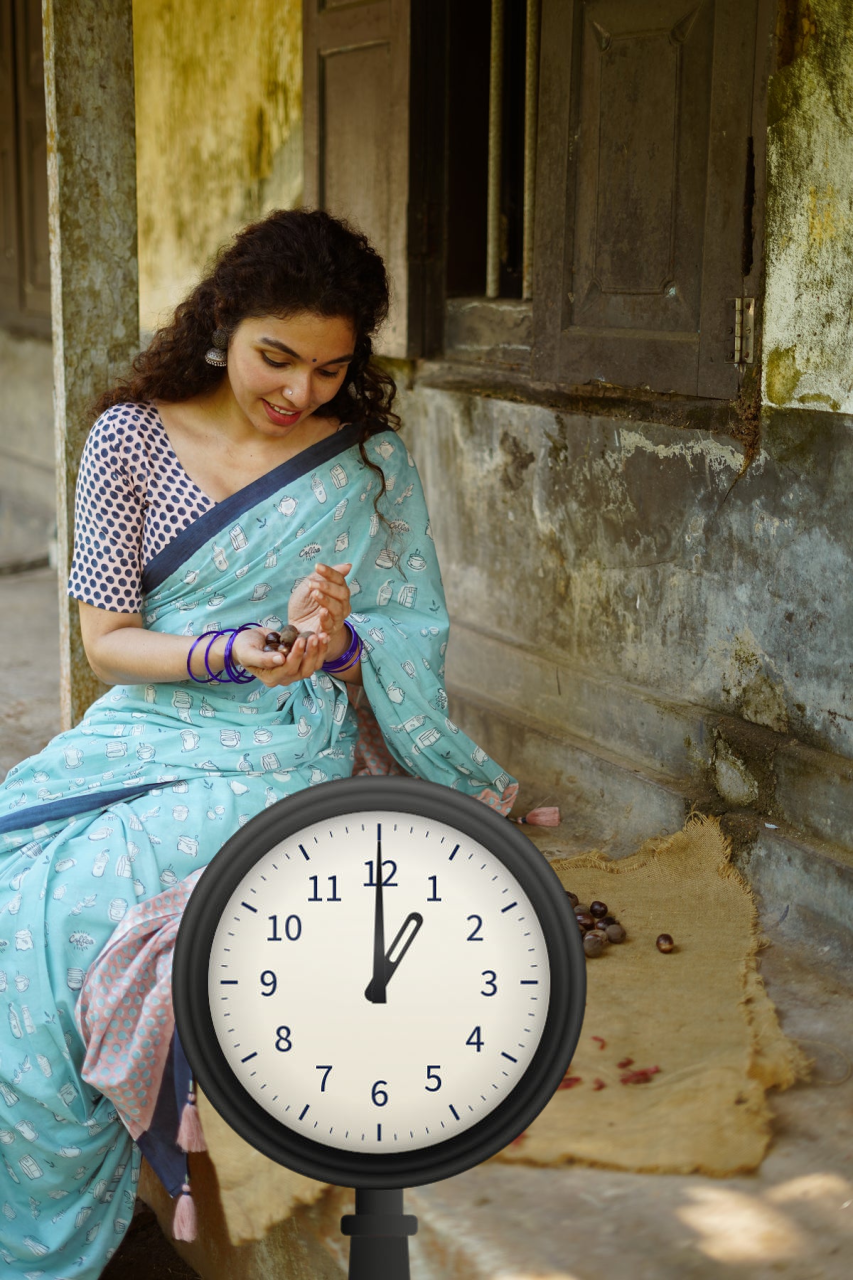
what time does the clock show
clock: 1:00
